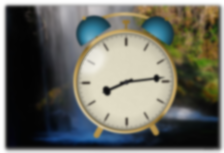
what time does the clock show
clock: 8:14
